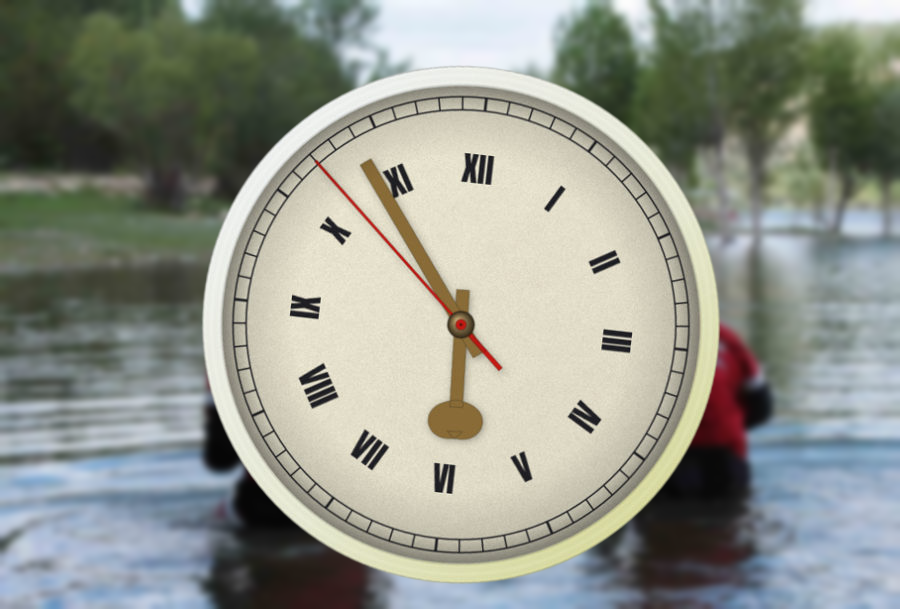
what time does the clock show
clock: 5:53:52
